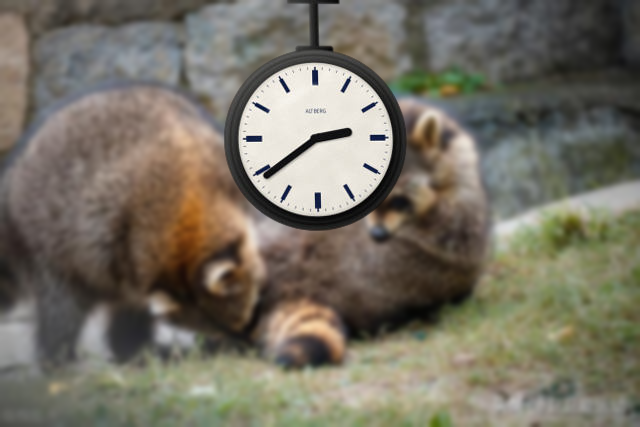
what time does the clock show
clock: 2:39
